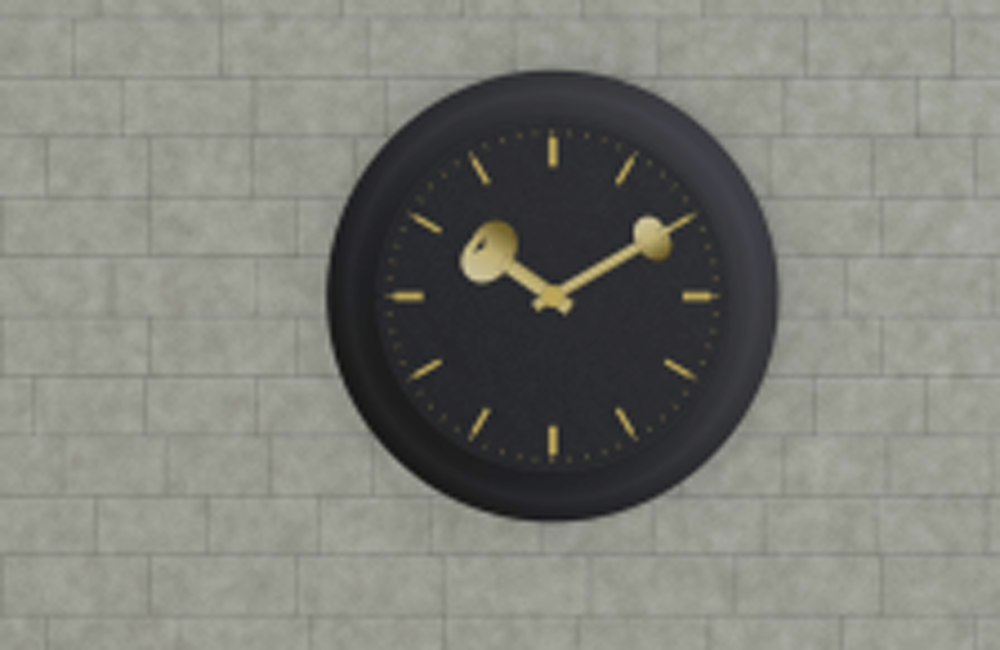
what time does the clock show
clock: 10:10
